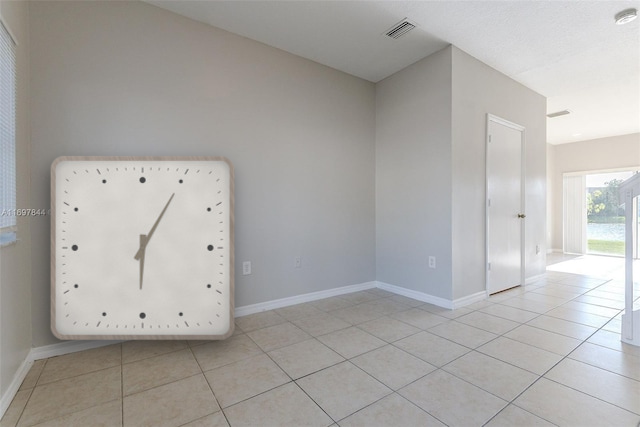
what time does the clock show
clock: 6:05
